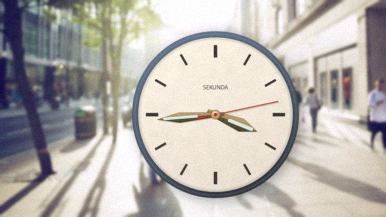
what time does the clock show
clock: 3:44:13
